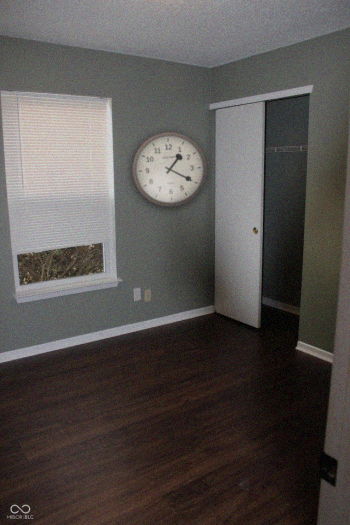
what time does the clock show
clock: 1:20
